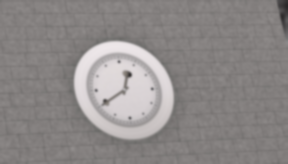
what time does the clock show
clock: 12:40
